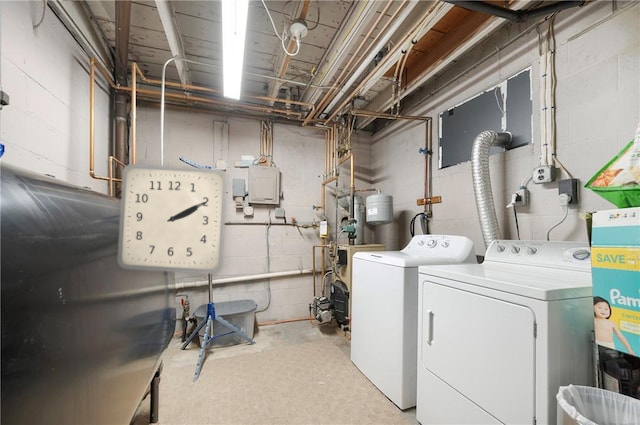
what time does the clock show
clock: 2:10
